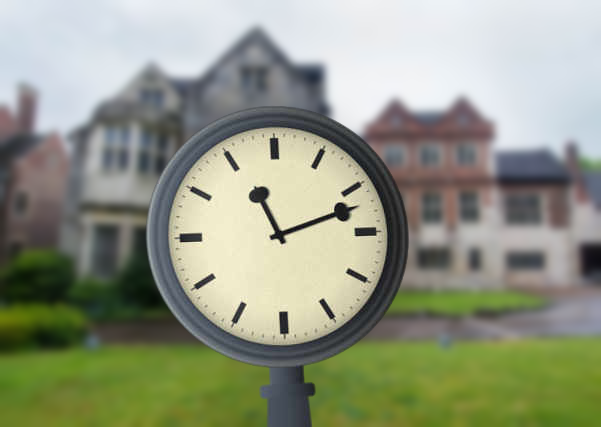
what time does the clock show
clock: 11:12
